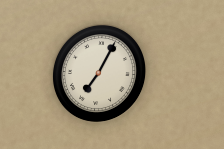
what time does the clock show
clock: 7:04
